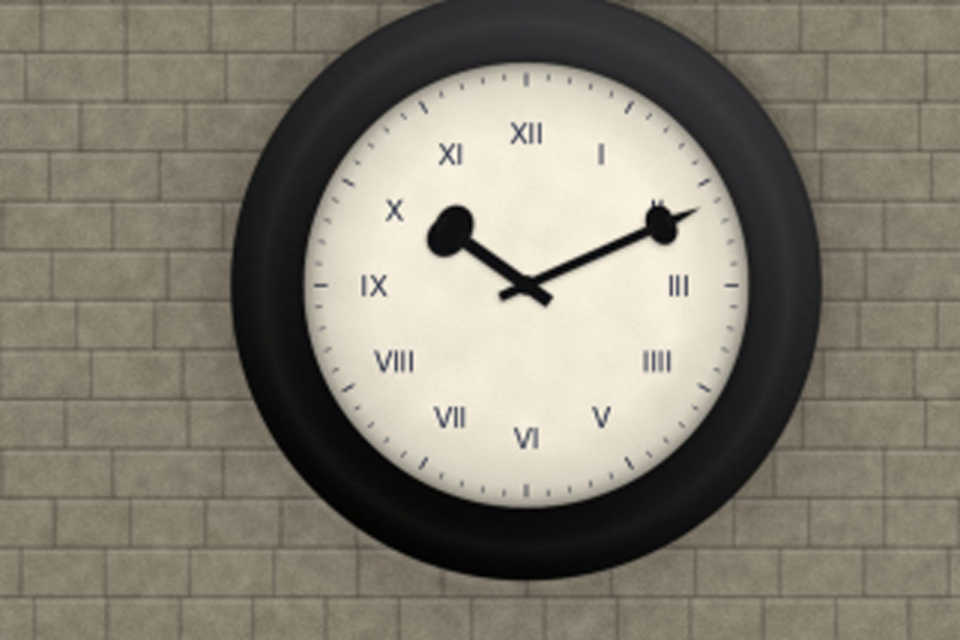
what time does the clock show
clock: 10:11
